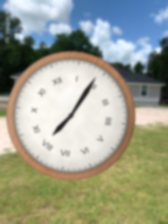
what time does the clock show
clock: 8:09
